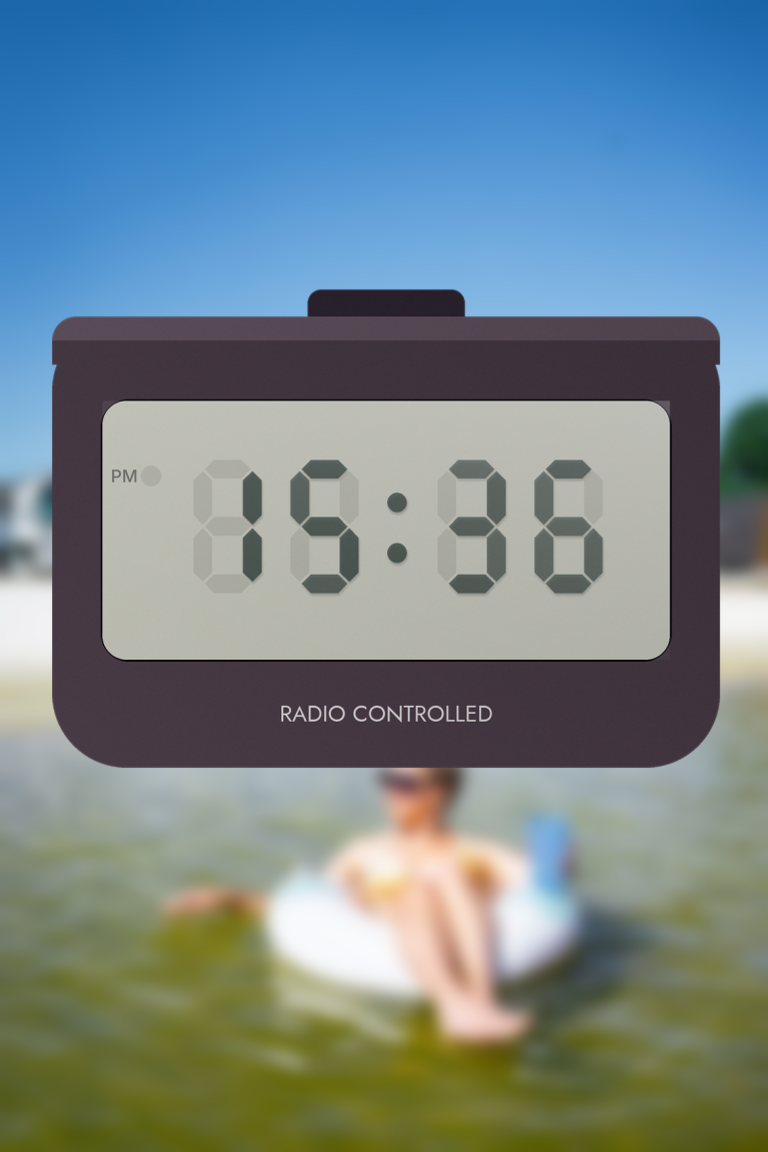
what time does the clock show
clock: 15:36
